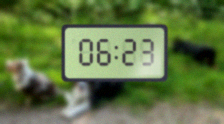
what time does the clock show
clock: 6:23
